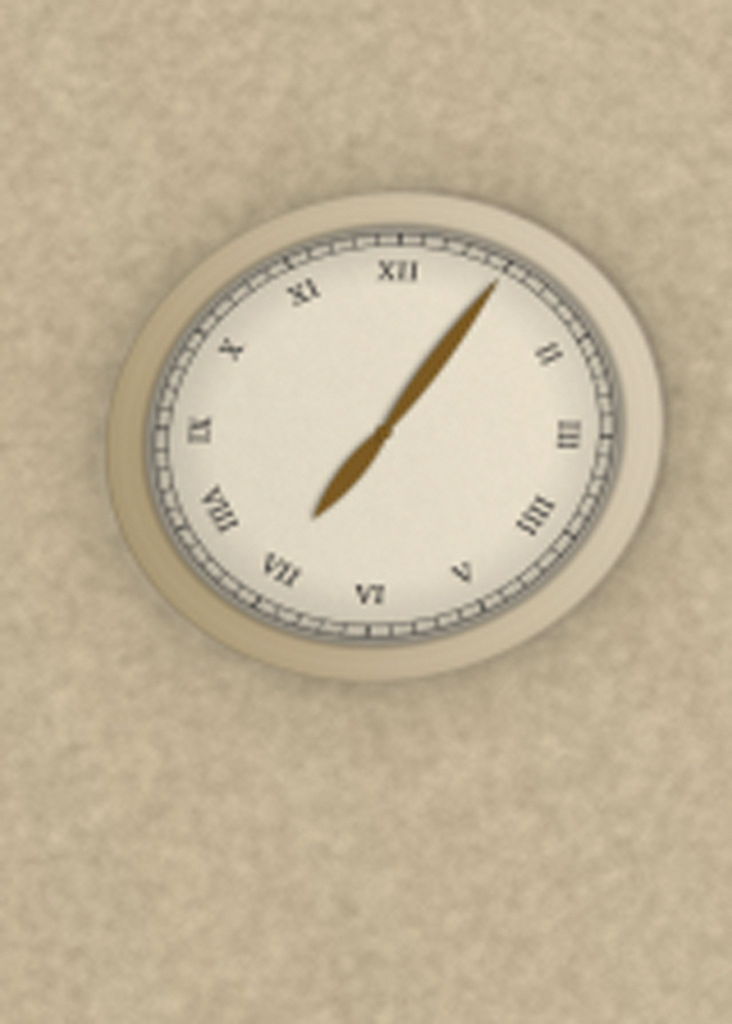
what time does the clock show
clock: 7:05
